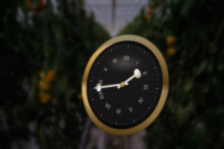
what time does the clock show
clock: 1:43
